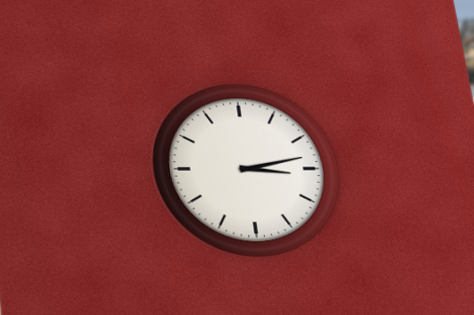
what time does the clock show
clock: 3:13
